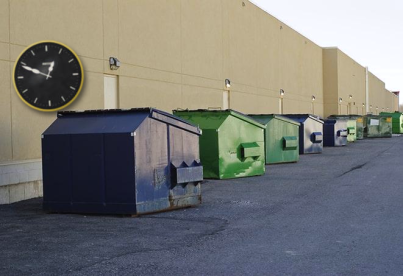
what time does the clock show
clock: 12:49
